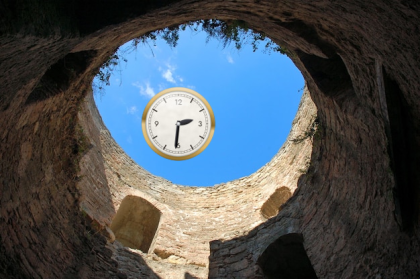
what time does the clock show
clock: 2:31
